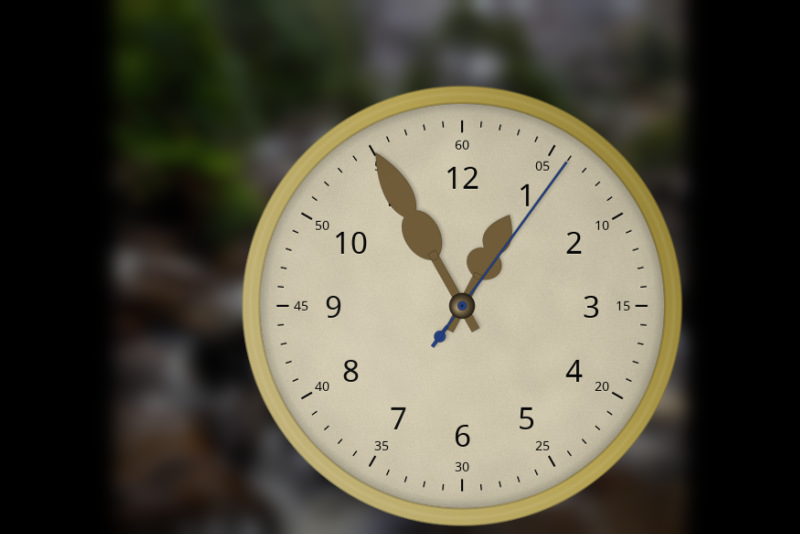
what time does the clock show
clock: 12:55:06
